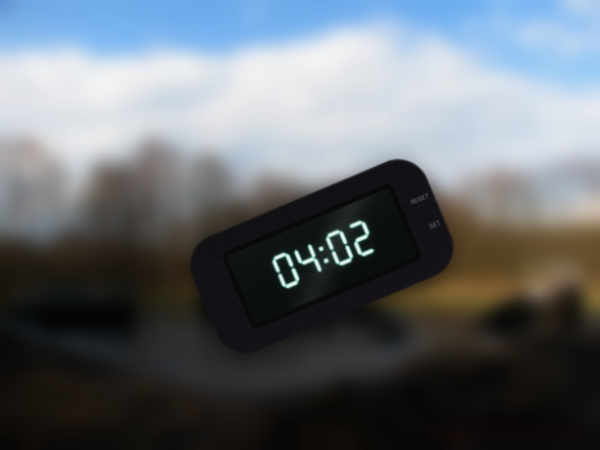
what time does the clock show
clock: 4:02
